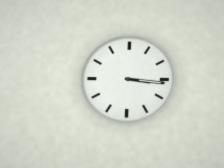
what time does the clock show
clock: 3:16
